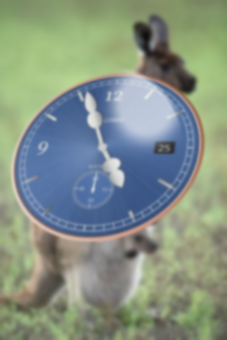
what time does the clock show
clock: 4:56
